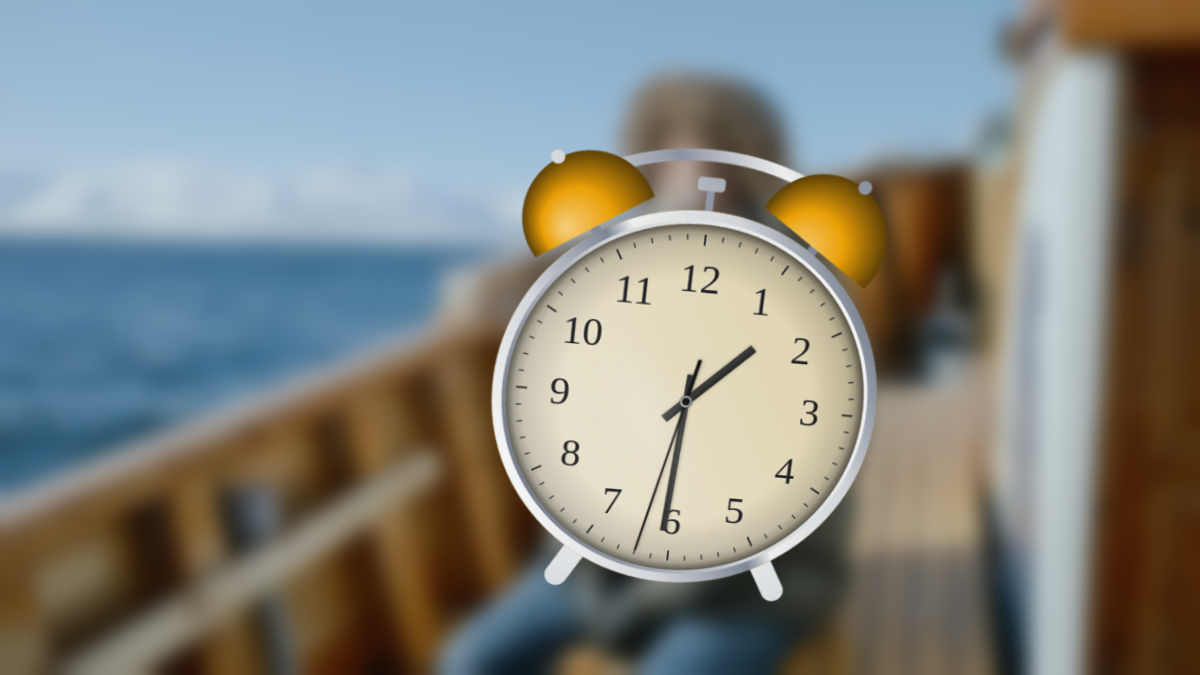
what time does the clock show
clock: 1:30:32
